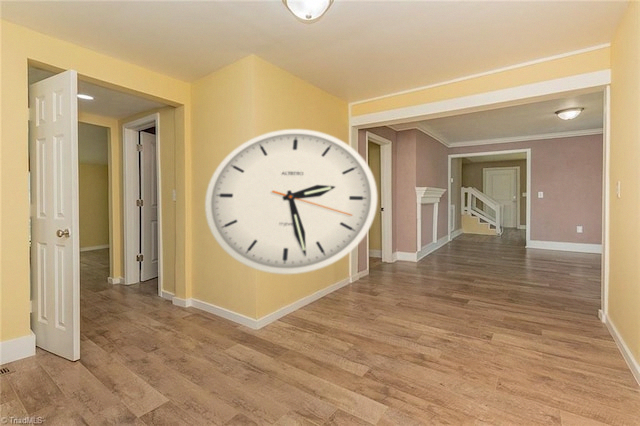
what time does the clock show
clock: 2:27:18
